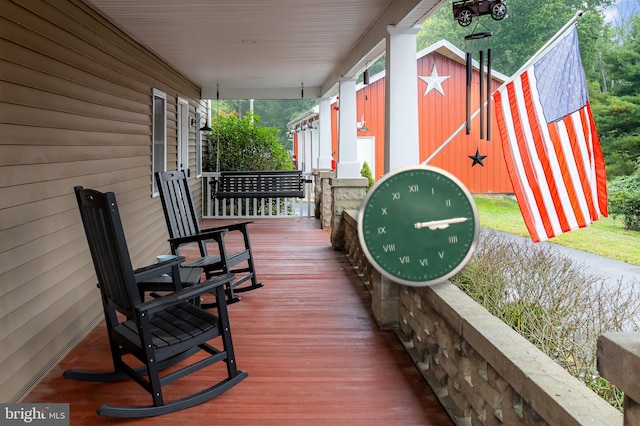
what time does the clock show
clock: 3:15
